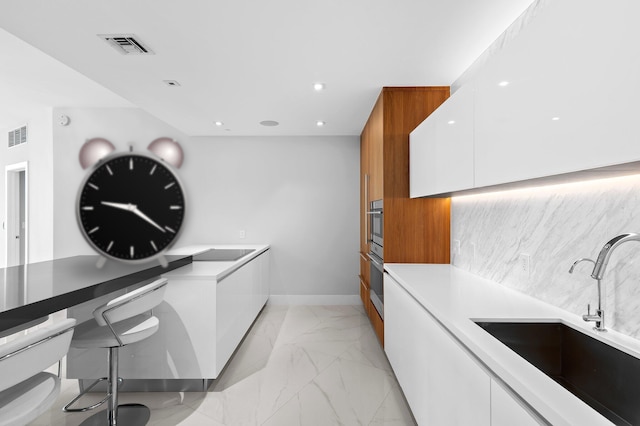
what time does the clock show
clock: 9:21
